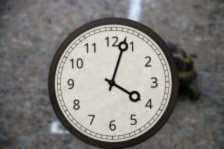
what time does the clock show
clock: 4:03
